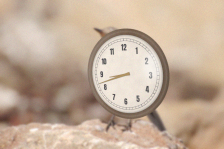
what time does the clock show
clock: 8:42
